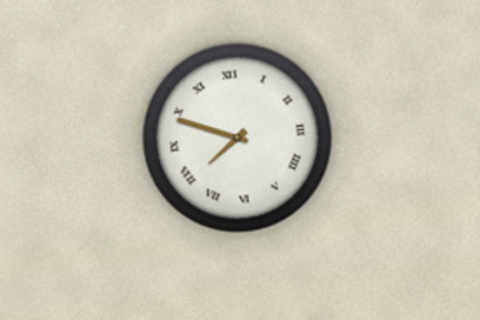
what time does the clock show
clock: 7:49
